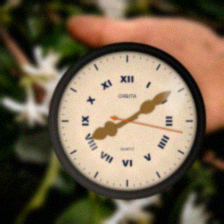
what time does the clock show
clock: 8:09:17
